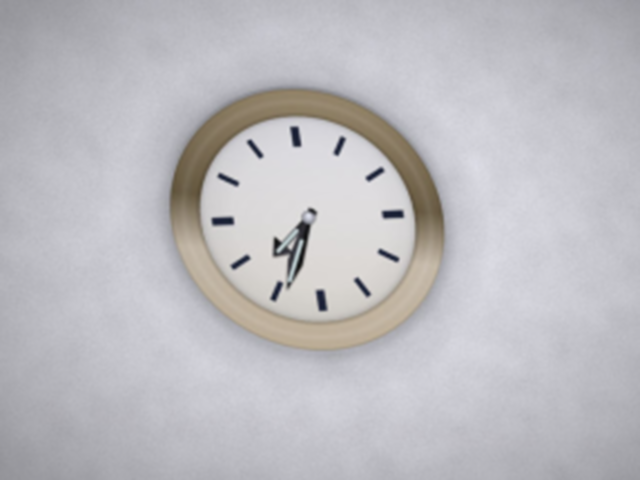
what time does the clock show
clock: 7:34
